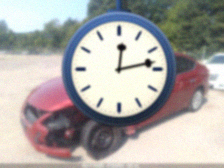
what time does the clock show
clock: 12:13
